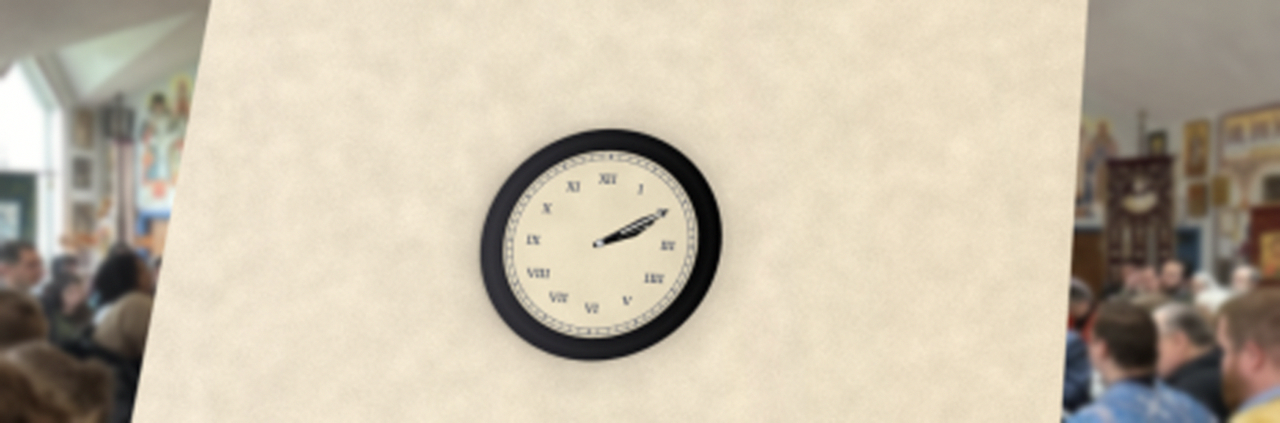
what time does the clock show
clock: 2:10
